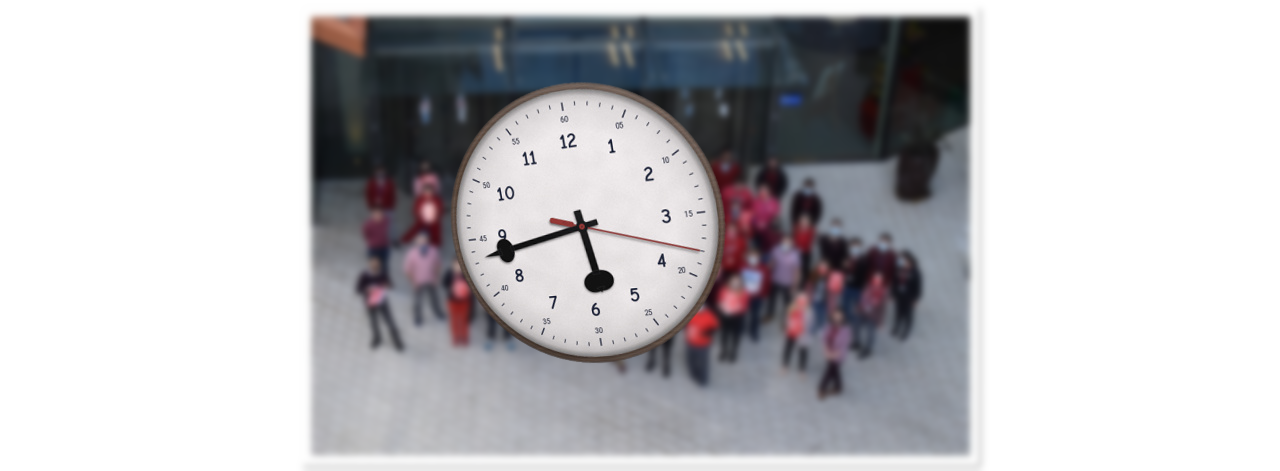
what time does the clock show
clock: 5:43:18
